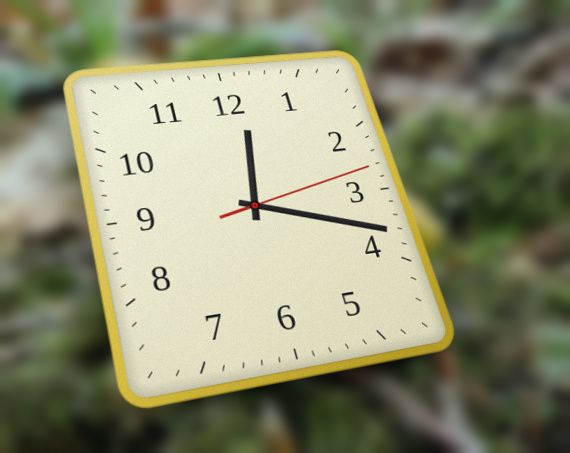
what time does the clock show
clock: 12:18:13
